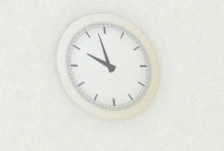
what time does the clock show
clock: 9:58
